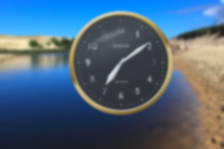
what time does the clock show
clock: 7:09
